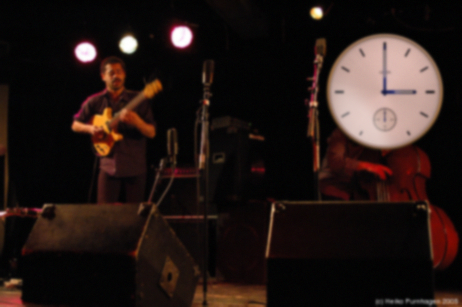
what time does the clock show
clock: 3:00
